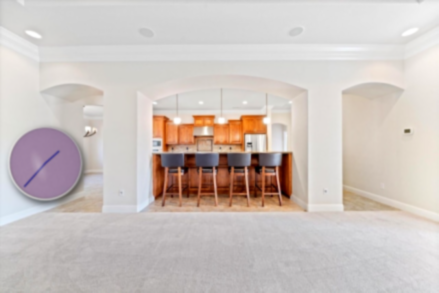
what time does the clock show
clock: 1:37
